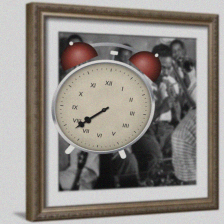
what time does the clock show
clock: 7:38
